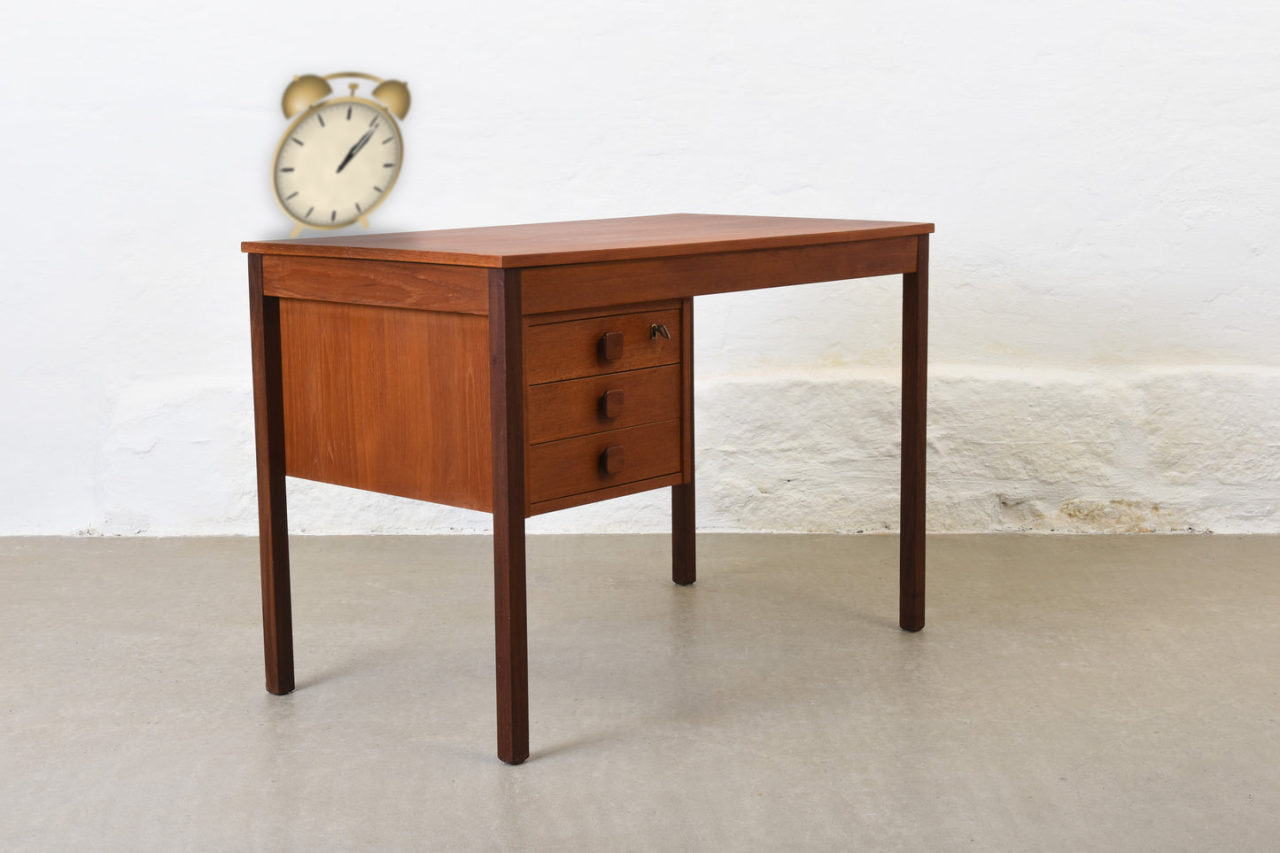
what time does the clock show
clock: 1:06
